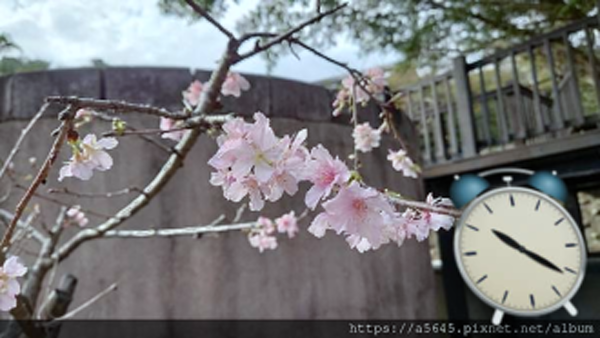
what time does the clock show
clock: 10:21
